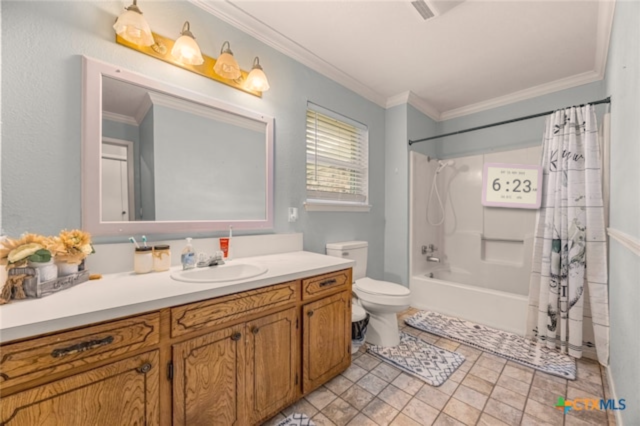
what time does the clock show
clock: 6:23
